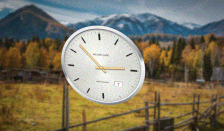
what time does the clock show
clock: 2:53
